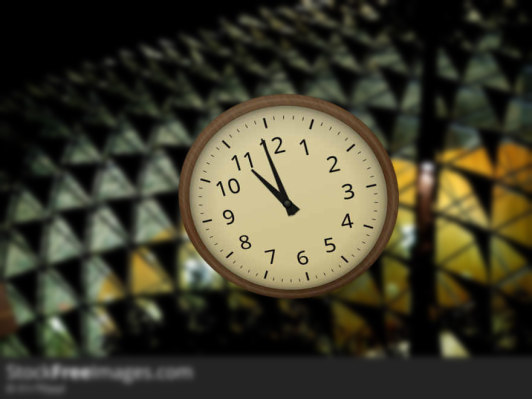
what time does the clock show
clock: 10:59
